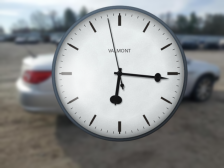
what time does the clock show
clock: 6:15:58
